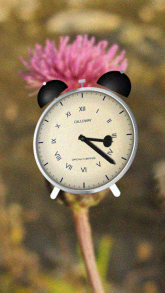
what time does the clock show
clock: 3:22
